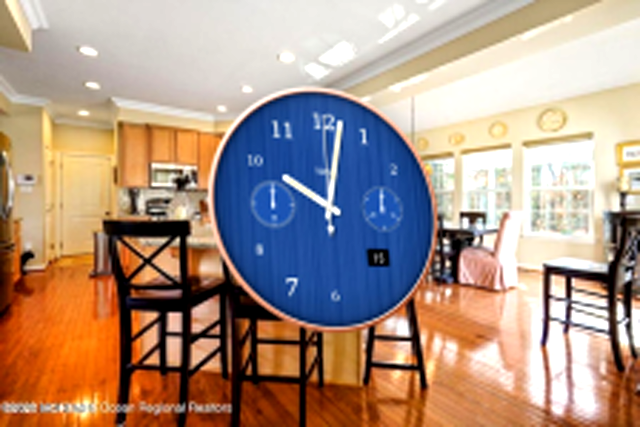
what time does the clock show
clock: 10:02
